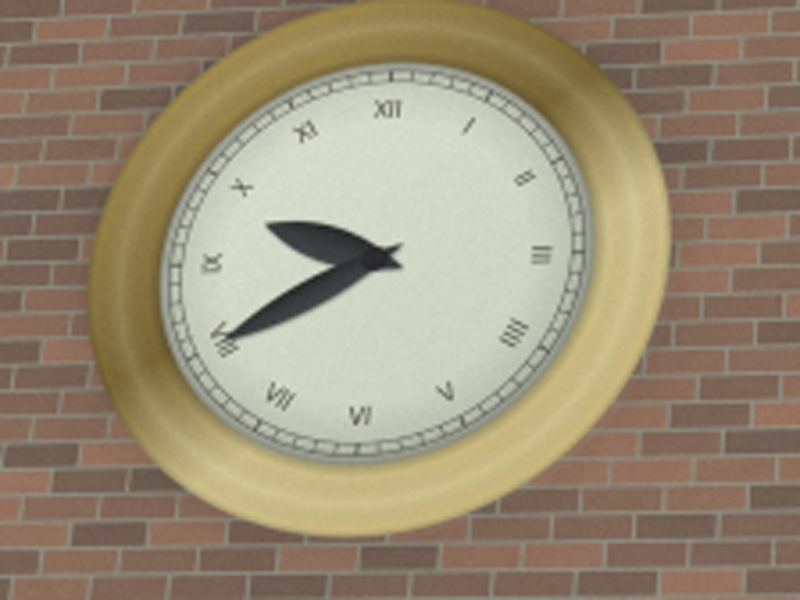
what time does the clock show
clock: 9:40
